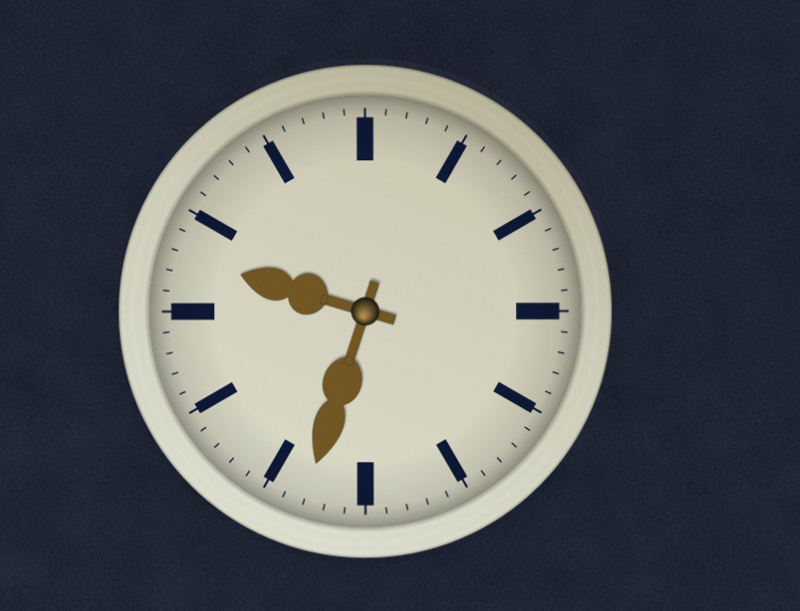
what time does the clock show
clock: 9:33
